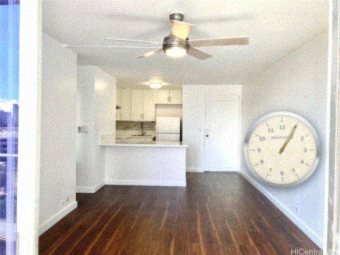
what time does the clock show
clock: 1:05
